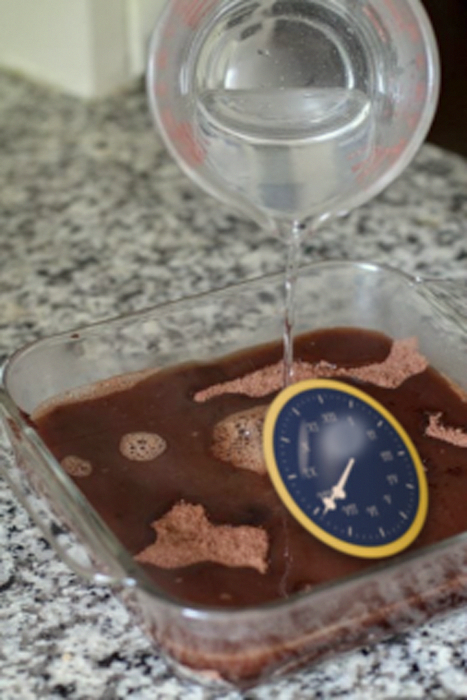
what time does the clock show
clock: 7:39
